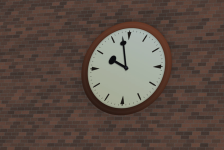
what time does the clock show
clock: 9:58
